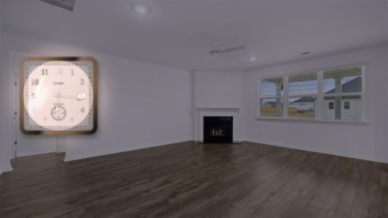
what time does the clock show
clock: 6:16
